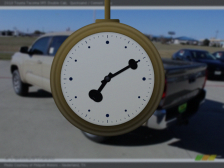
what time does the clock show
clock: 7:10
